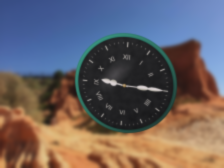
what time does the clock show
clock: 9:15
